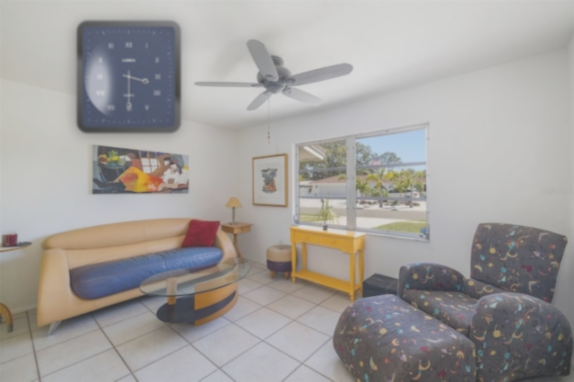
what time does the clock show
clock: 3:30
